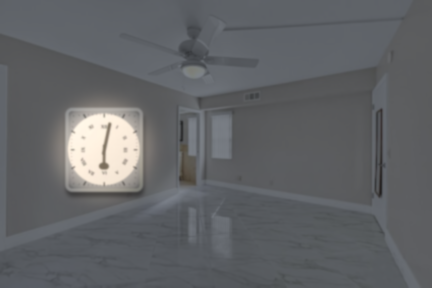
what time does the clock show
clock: 6:02
